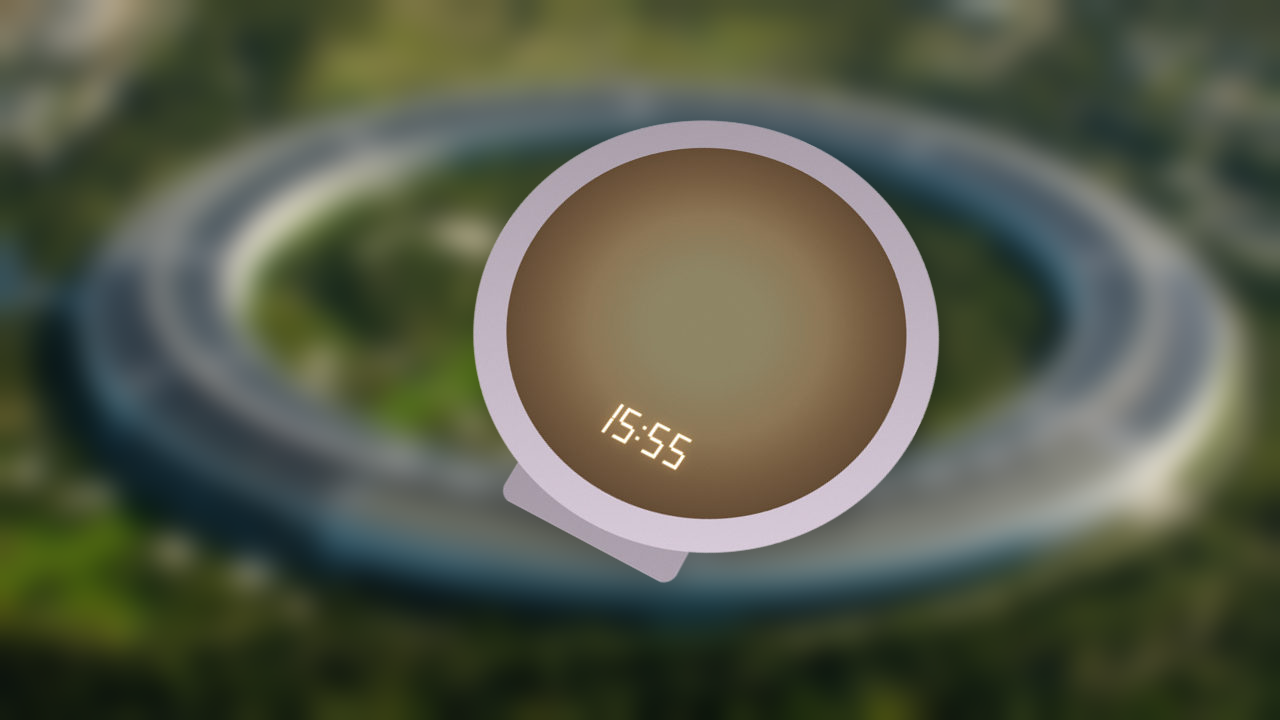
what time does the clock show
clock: 15:55
